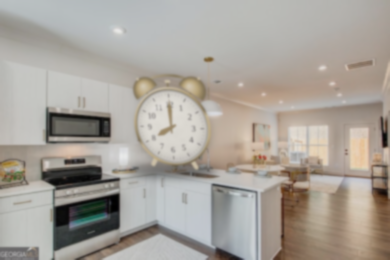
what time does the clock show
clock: 8:00
